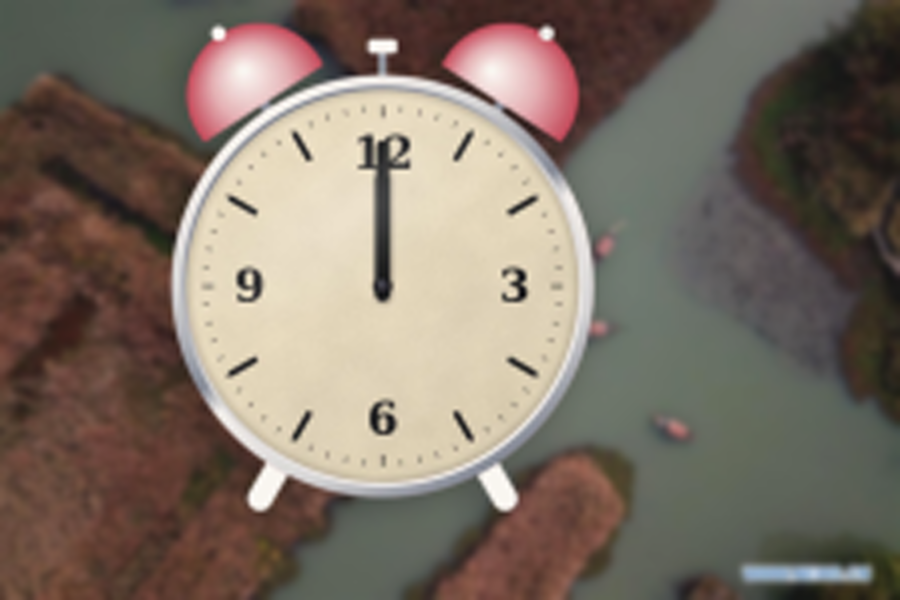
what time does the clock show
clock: 12:00
